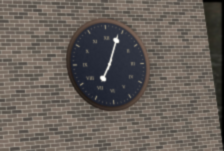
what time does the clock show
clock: 7:04
